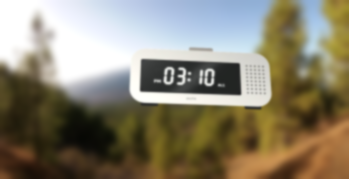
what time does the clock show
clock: 3:10
